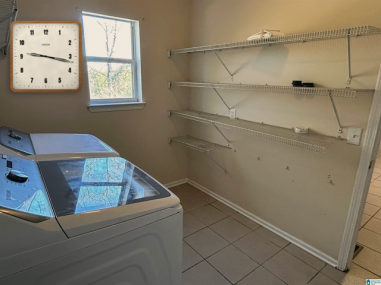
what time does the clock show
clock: 9:17
